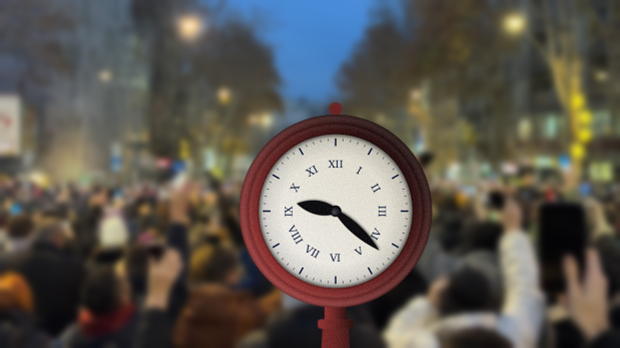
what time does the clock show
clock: 9:22
